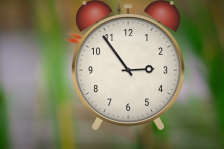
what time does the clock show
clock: 2:54
